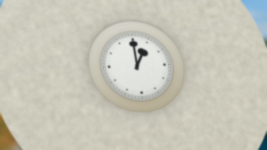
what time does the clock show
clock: 1:00
